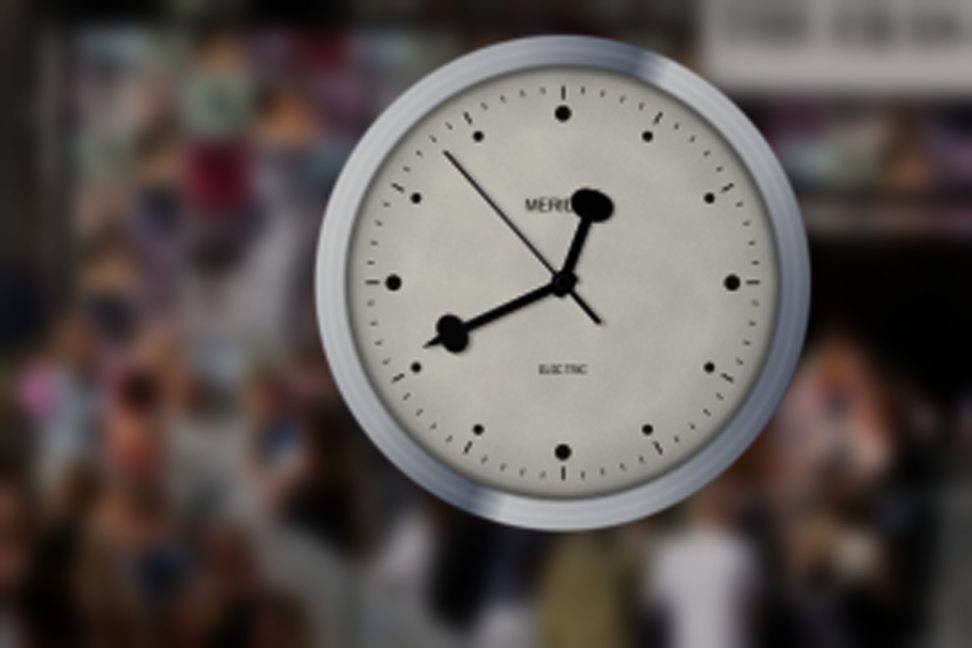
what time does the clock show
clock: 12:40:53
